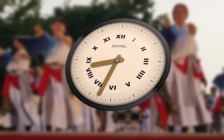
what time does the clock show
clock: 8:33
